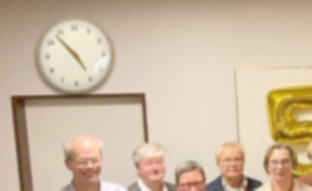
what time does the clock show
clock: 4:53
